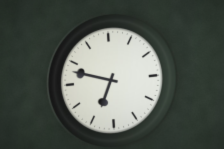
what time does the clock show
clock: 6:48
